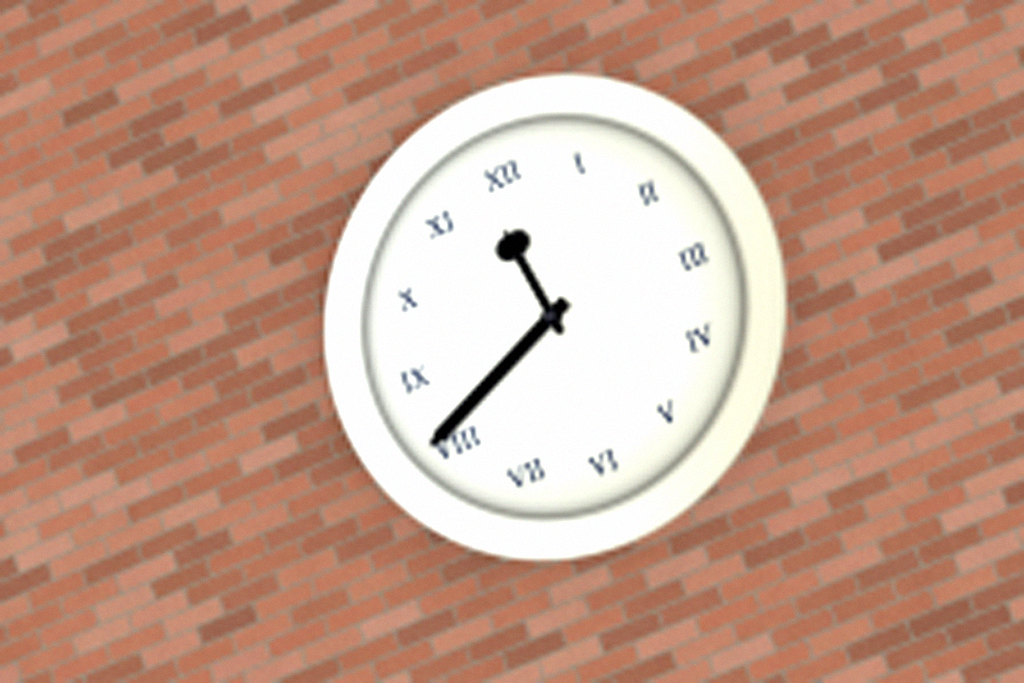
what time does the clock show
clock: 11:41
